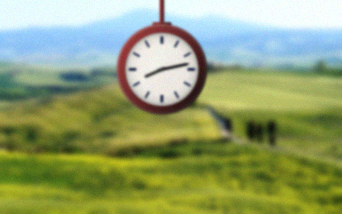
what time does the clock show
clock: 8:13
